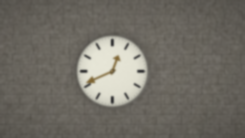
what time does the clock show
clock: 12:41
